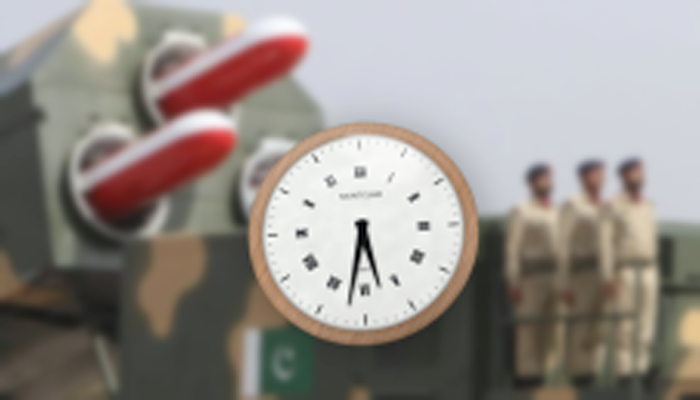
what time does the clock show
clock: 5:32
